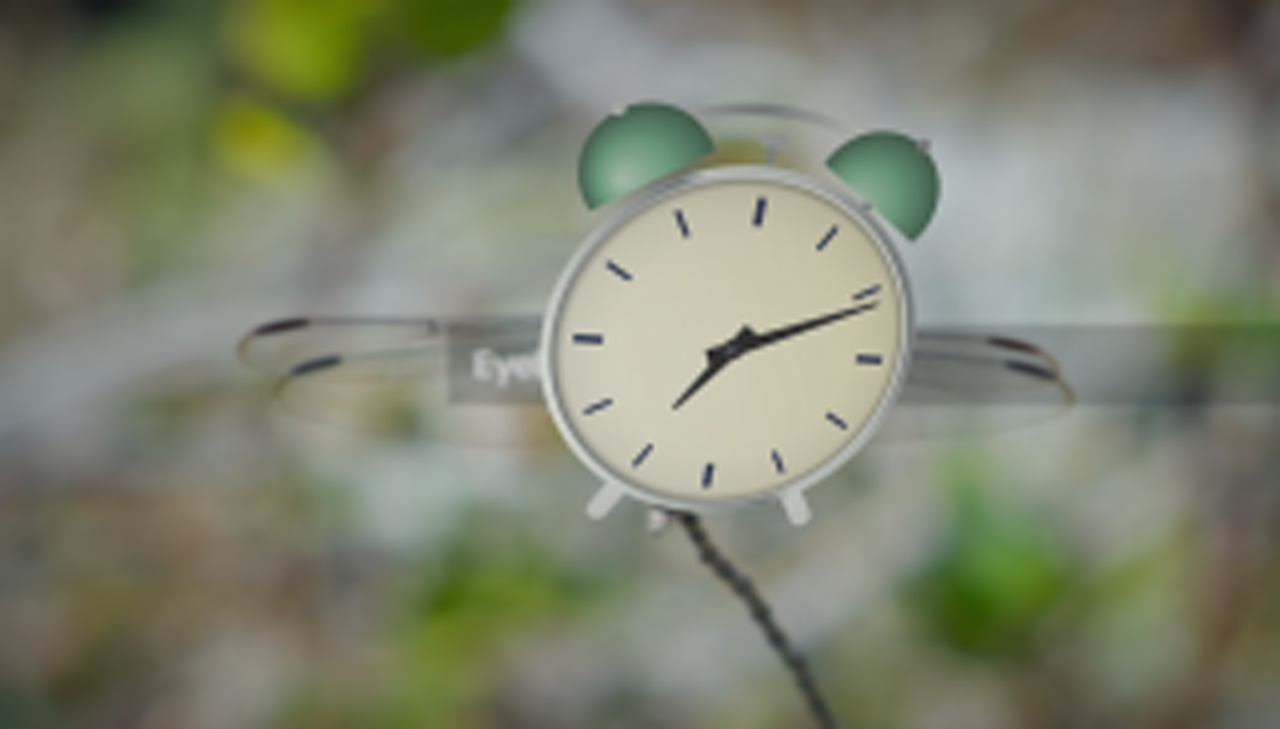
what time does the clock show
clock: 7:11
